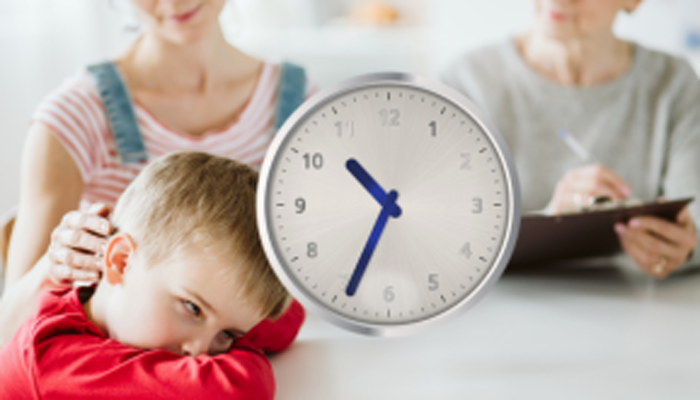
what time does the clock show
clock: 10:34
